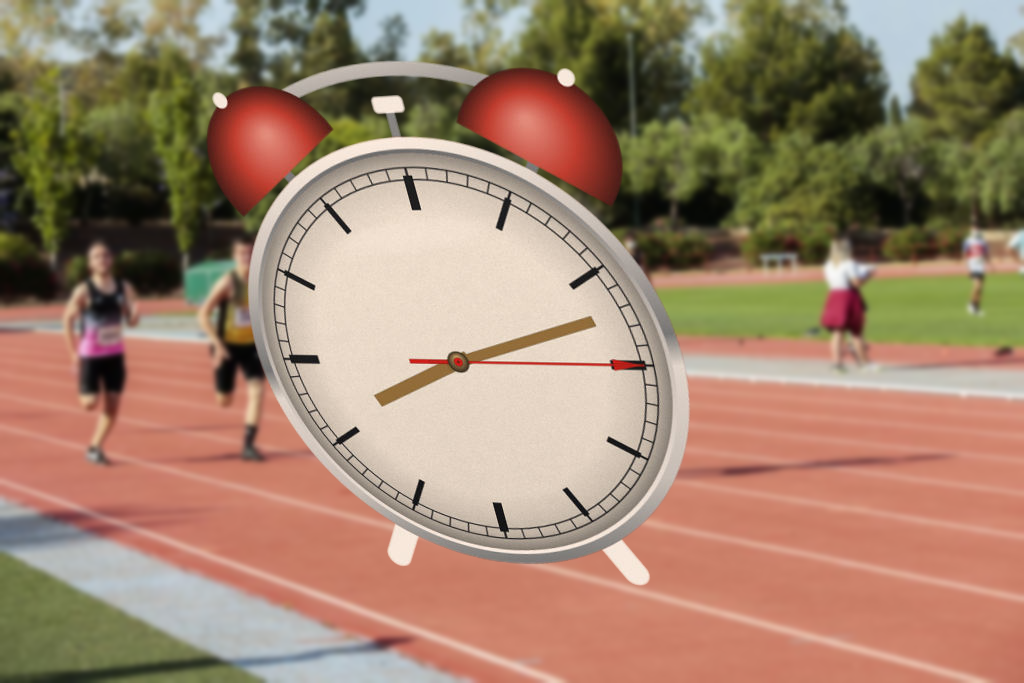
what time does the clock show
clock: 8:12:15
